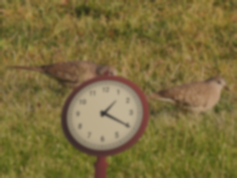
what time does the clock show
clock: 1:20
